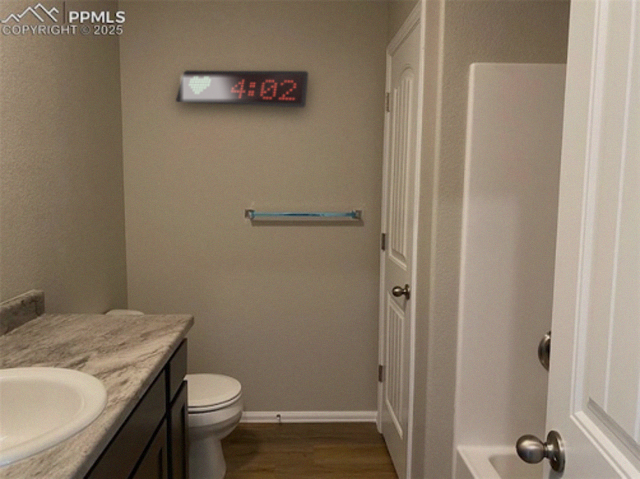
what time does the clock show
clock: 4:02
